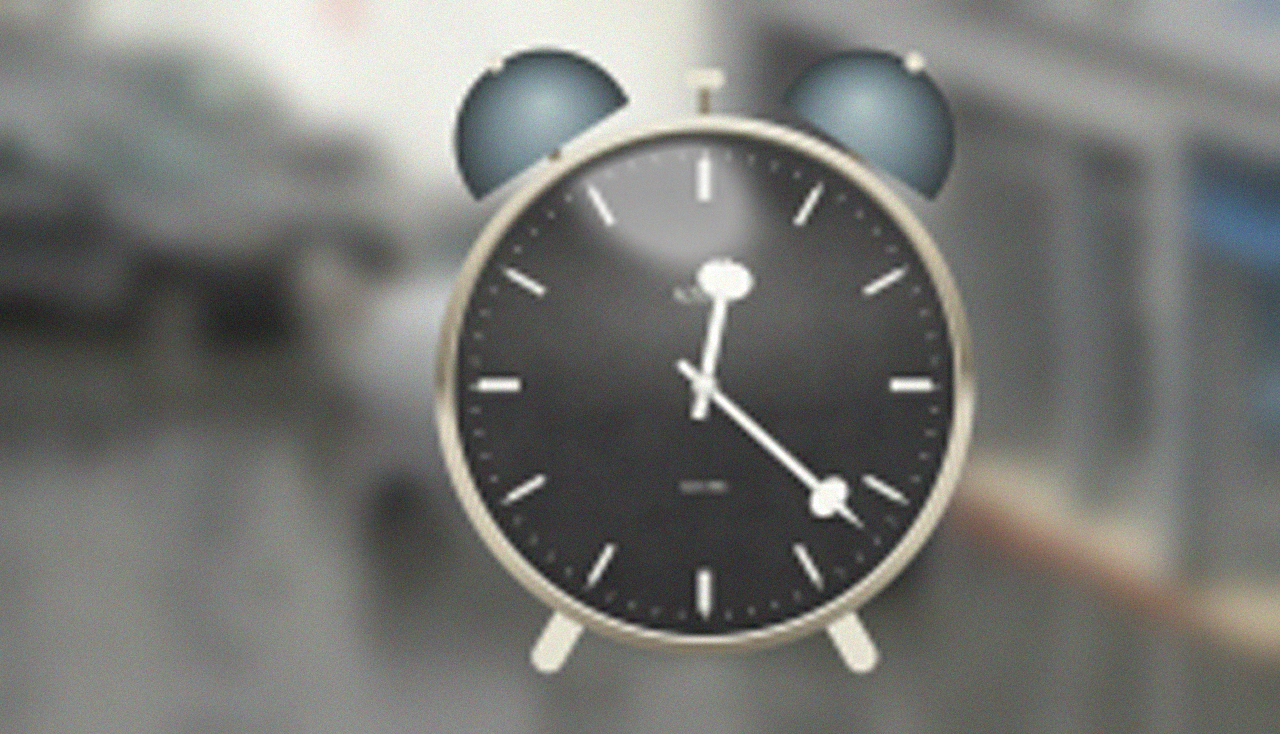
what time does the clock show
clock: 12:22
